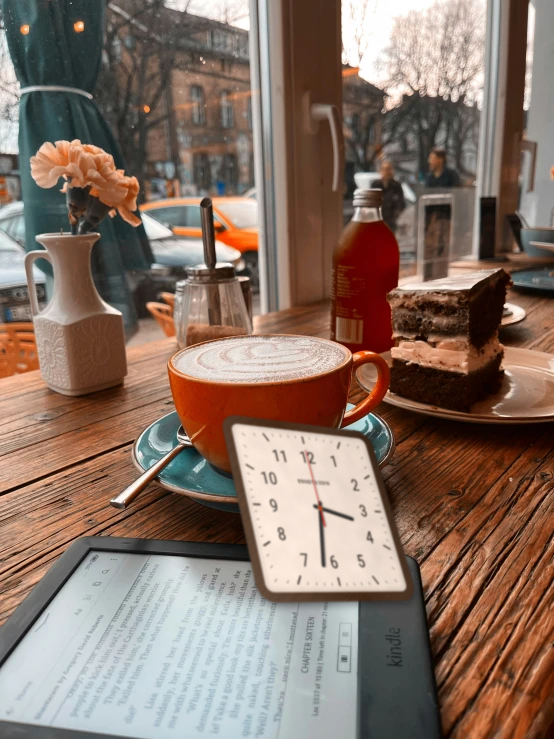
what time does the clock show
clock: 3:32:00
